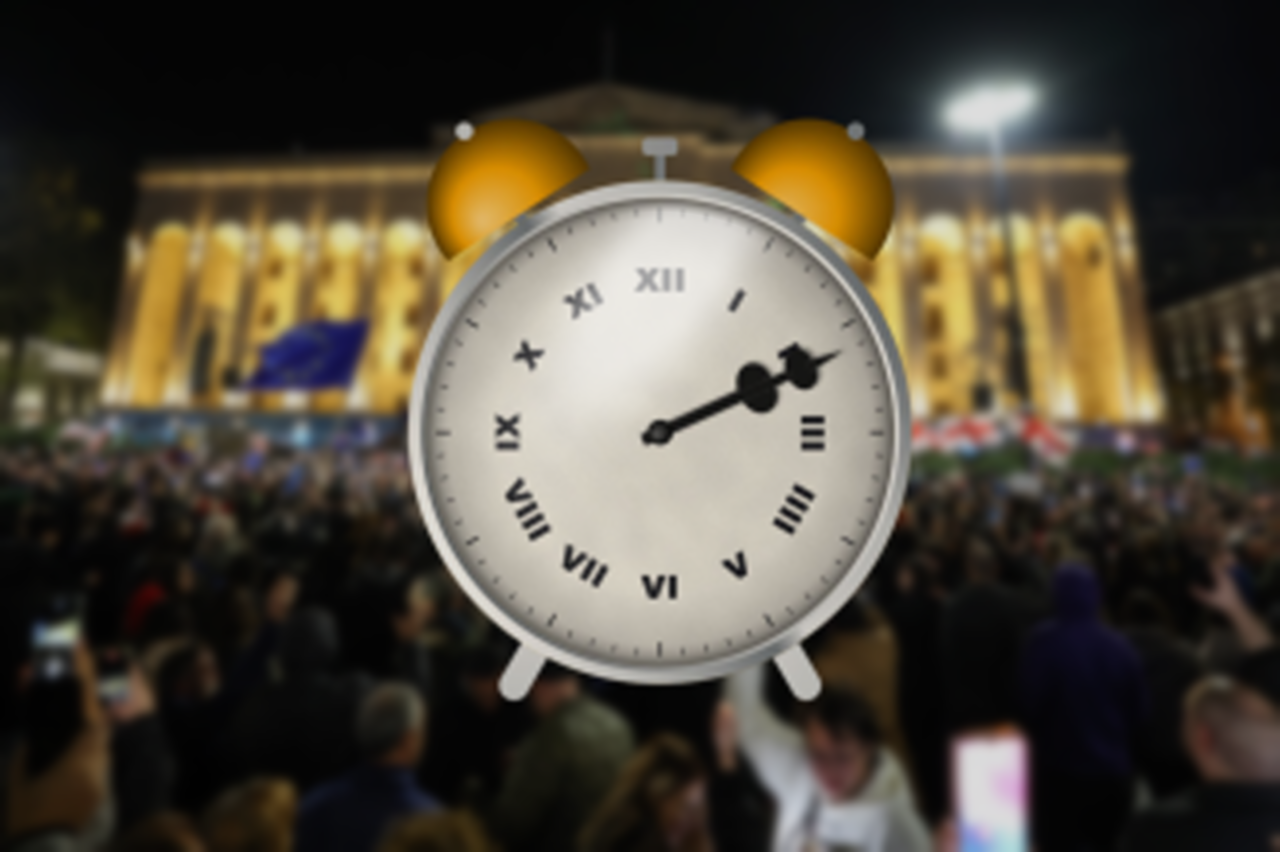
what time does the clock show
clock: 2:11
